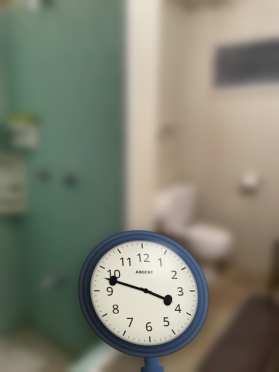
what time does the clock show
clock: 3:48
